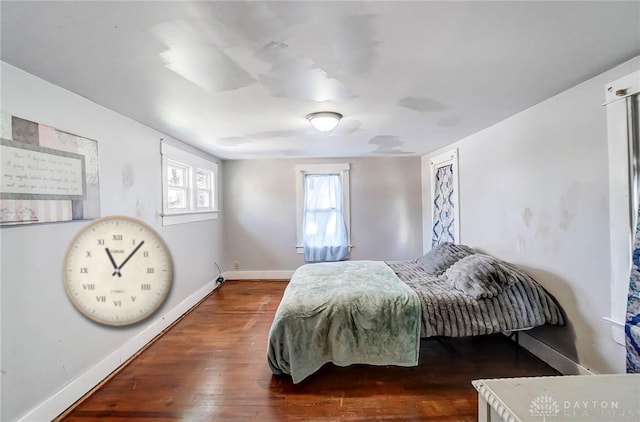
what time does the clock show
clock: 11:07
